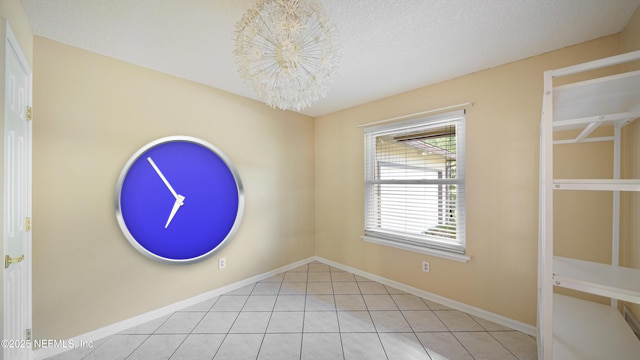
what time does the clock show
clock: 6:54
